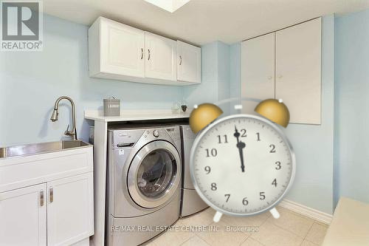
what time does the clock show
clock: 11:59
